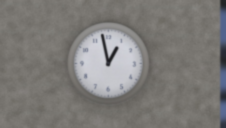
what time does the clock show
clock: 12:58
